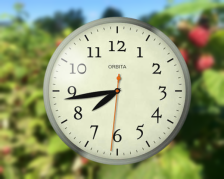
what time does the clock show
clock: 7:43:31
